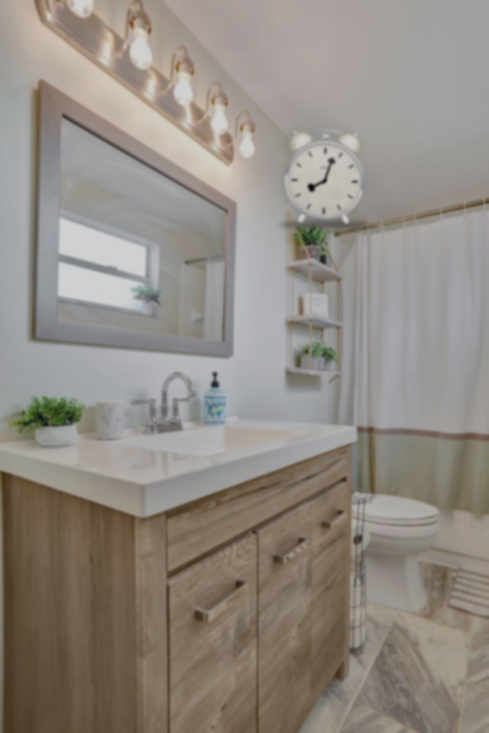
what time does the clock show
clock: 8:03
